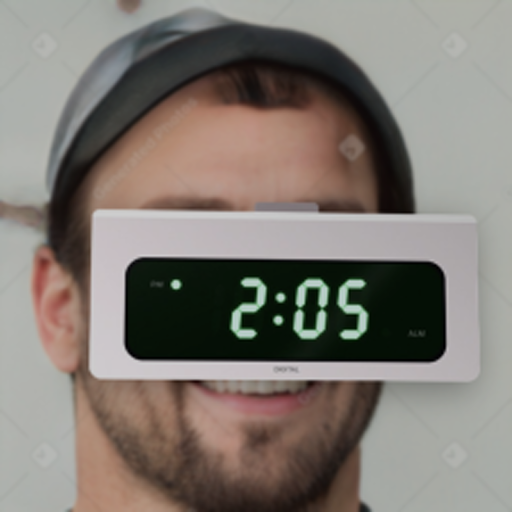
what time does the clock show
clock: 2:05
